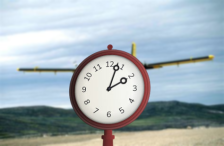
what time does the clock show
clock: 2:03
